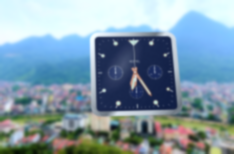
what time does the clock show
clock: 6:25
